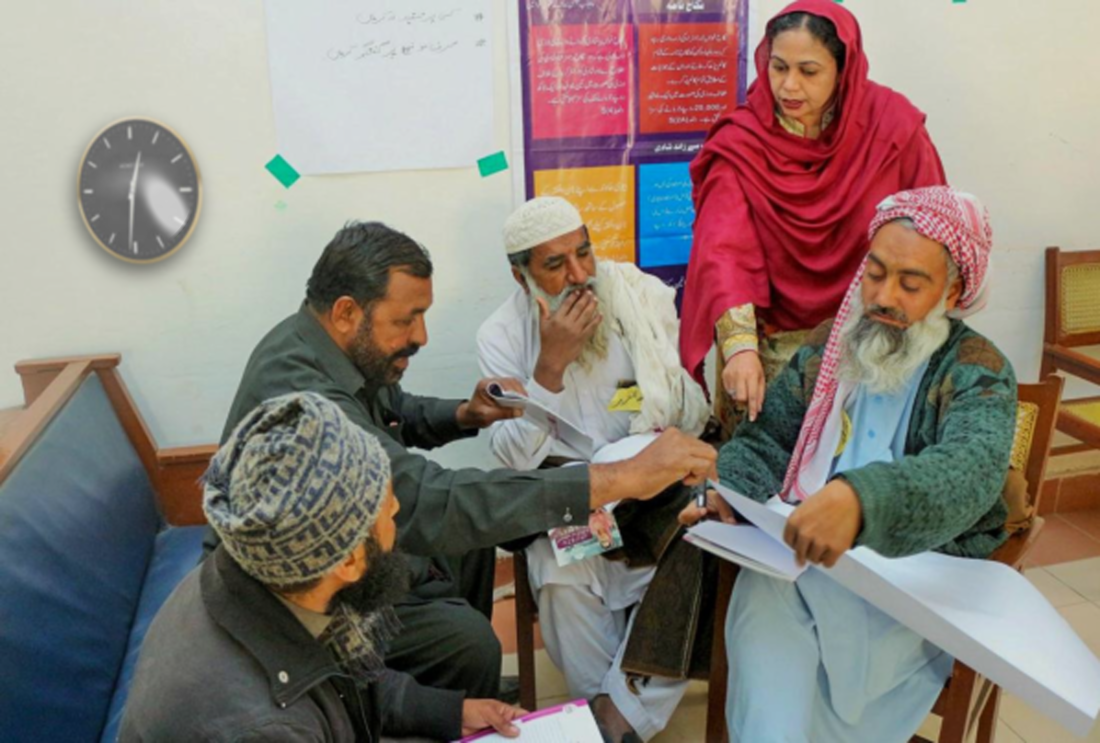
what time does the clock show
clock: 12:31
